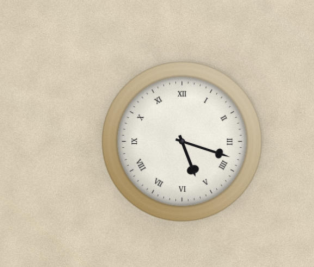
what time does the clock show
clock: 5:18
